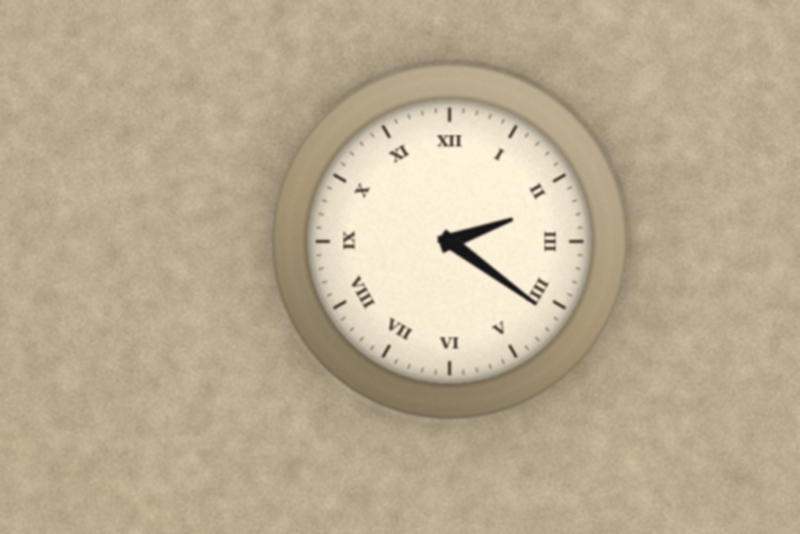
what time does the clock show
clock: 2:21
